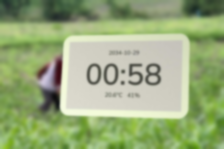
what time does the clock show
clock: 0:58
